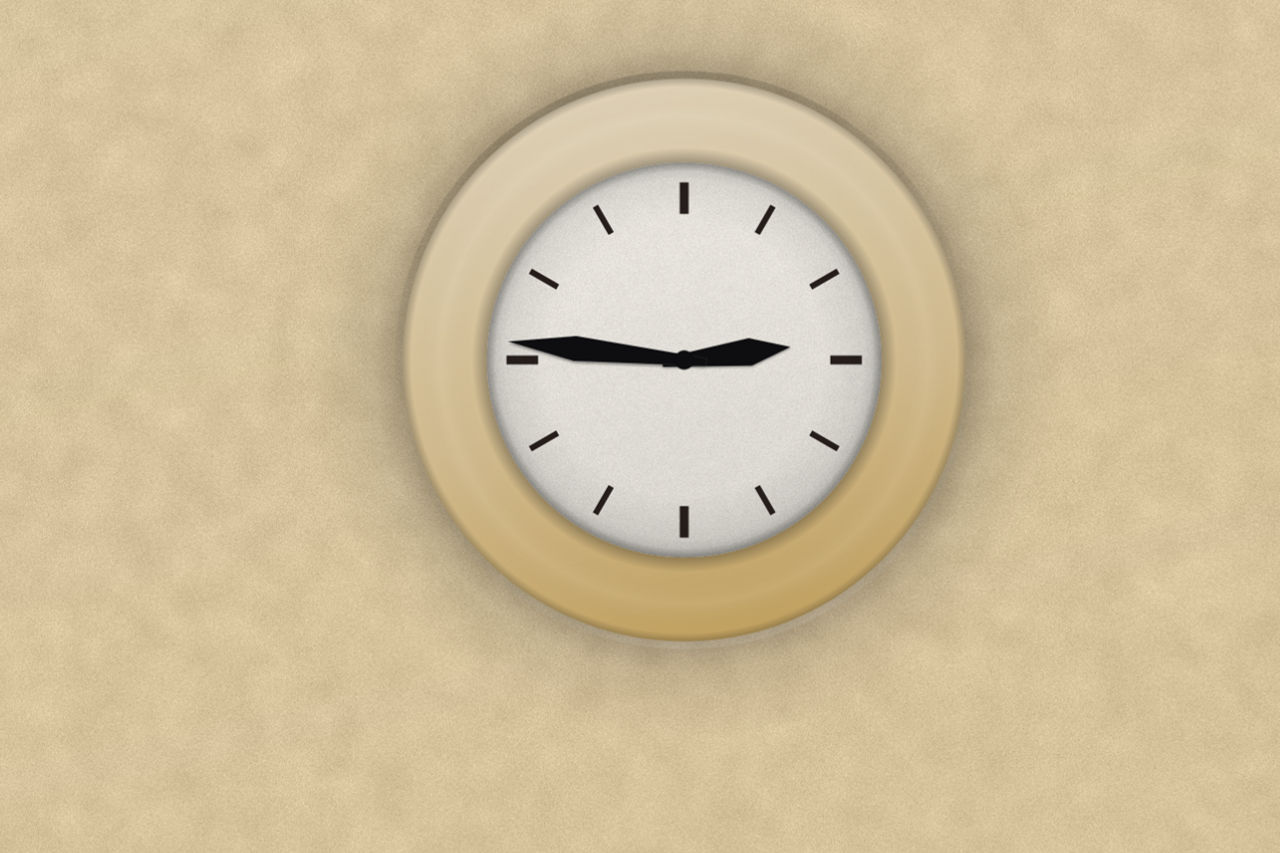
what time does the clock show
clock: 2:46
